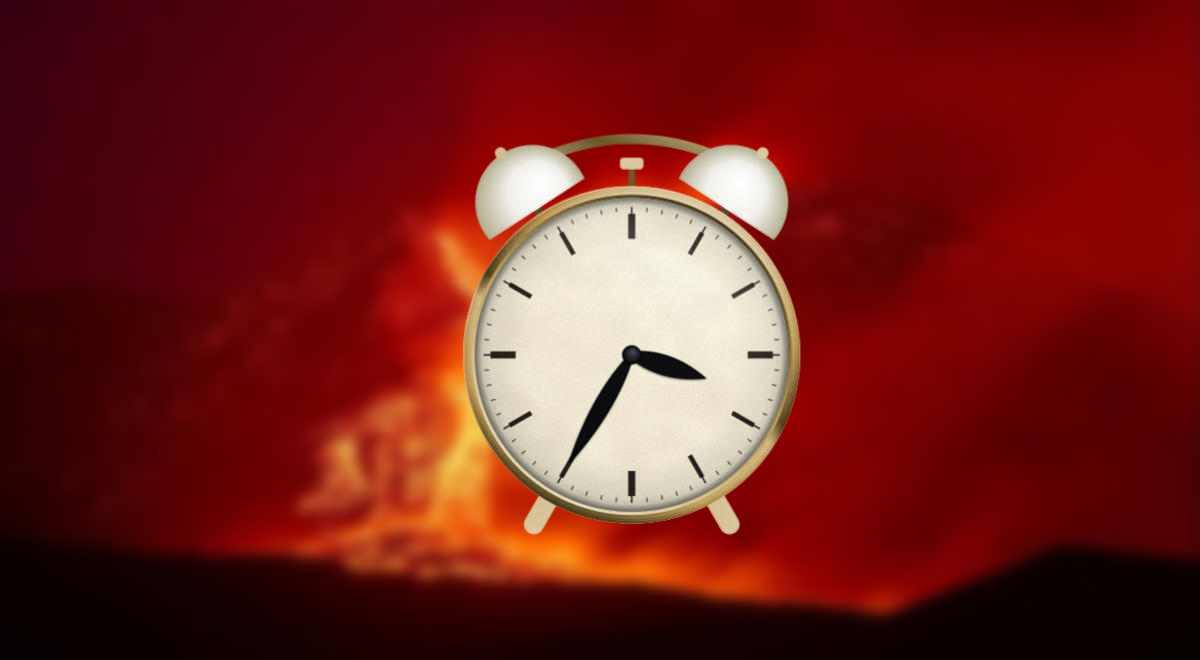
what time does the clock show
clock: 3:35
